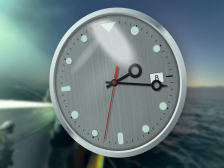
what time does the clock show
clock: 2:16:33
